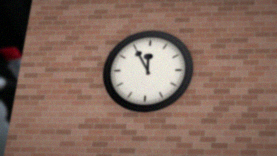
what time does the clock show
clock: 11:55
